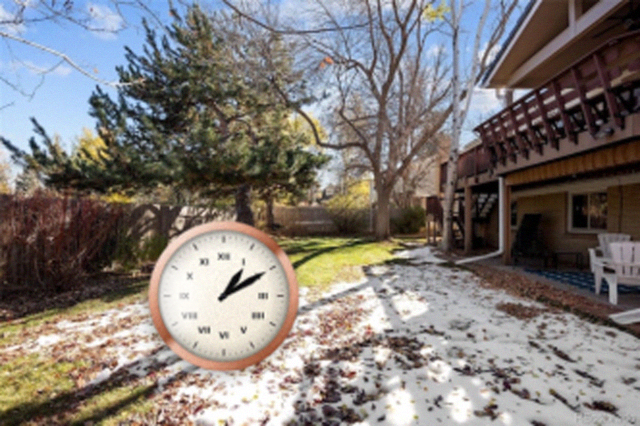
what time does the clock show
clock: 1:10
